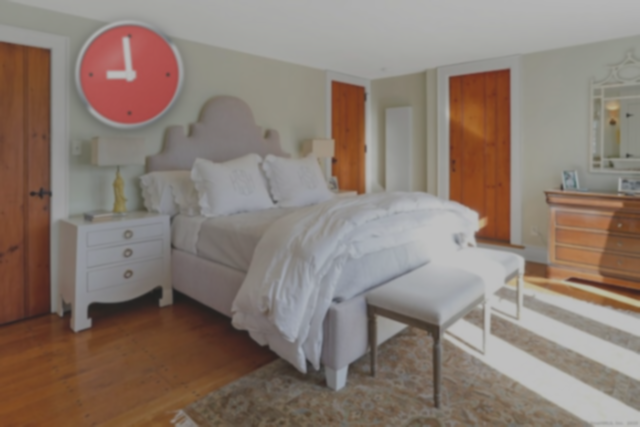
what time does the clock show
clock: 8:59
